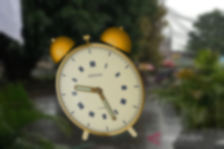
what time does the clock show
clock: 9:27
